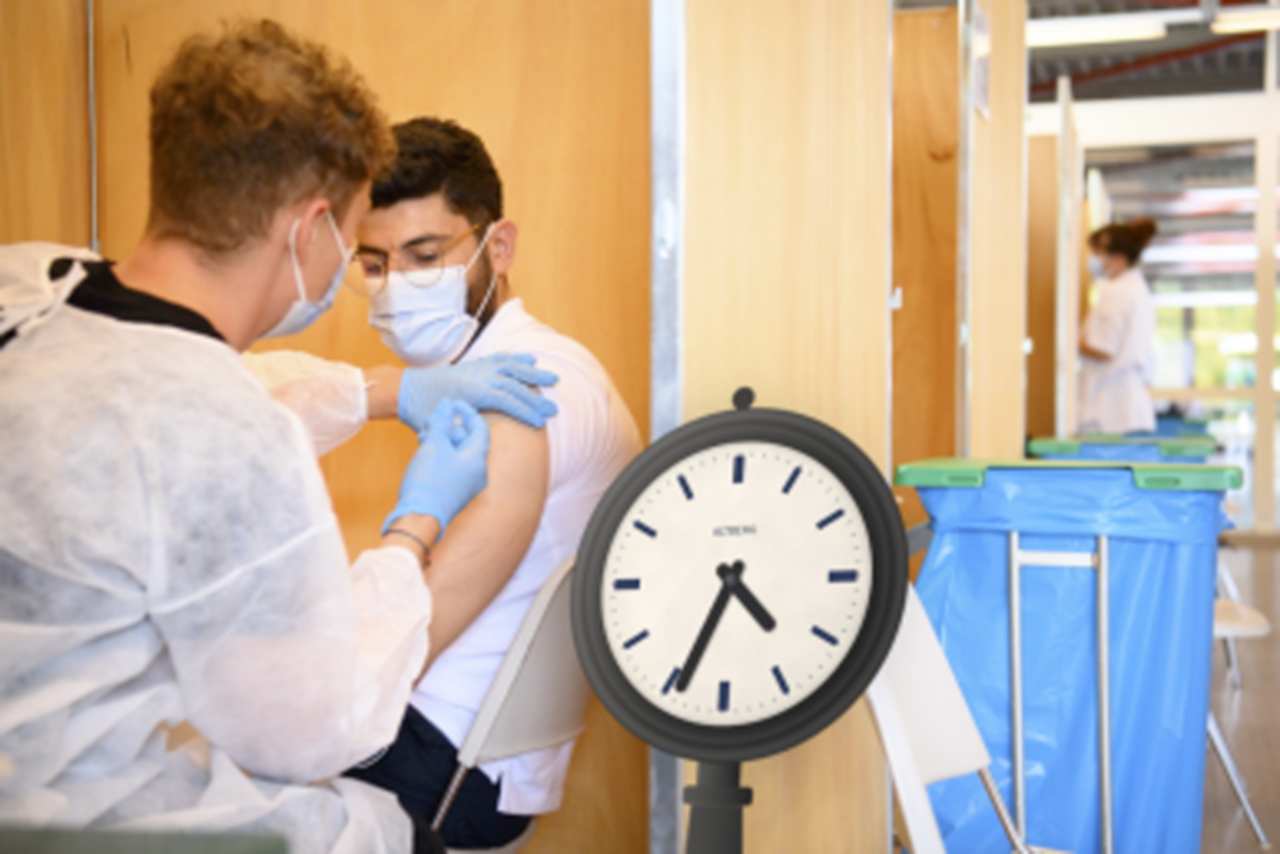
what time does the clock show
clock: 4:34
